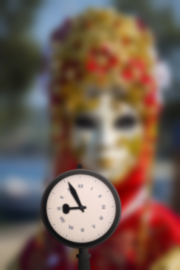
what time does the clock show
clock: 8:56
